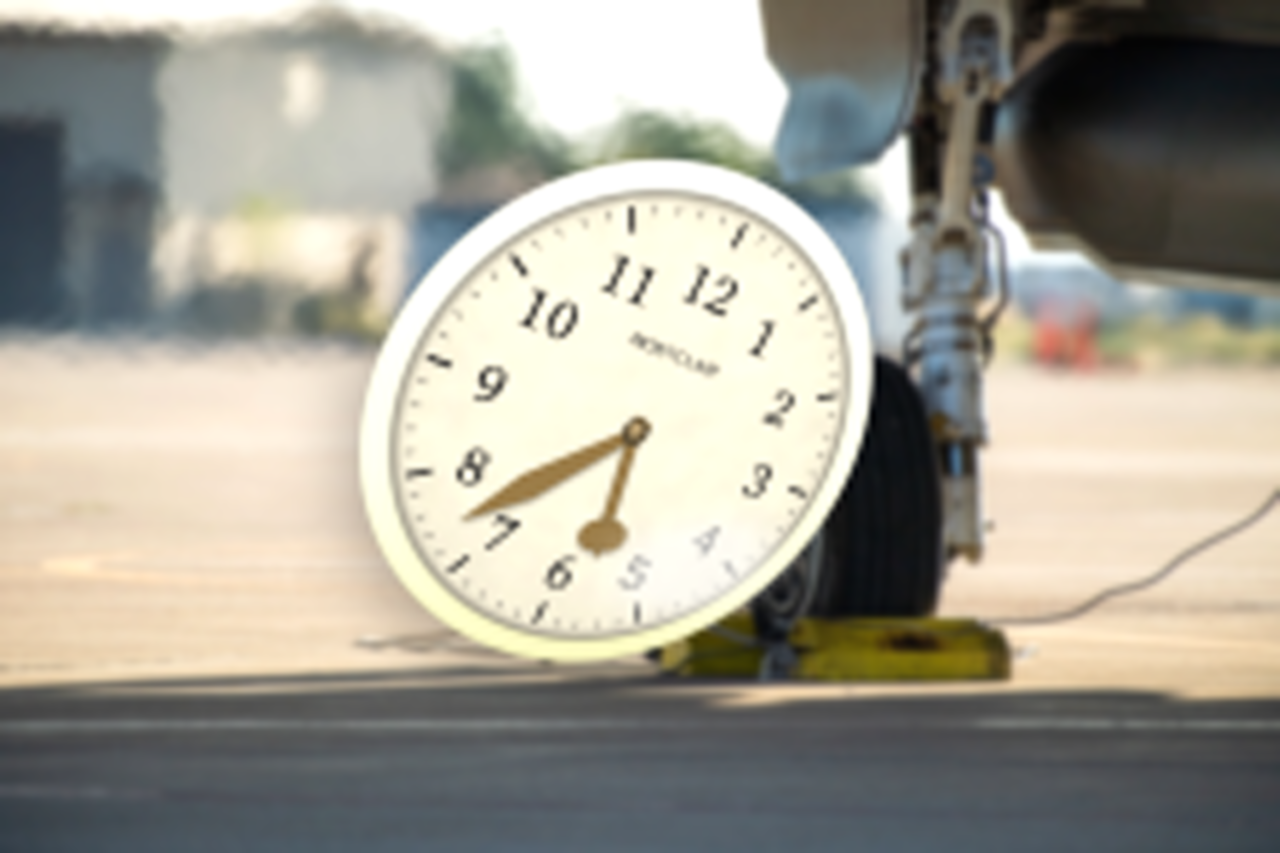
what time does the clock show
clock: 5:37
